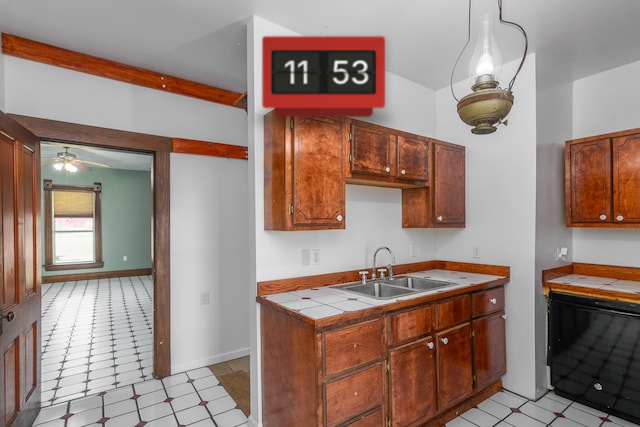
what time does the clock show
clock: 11:53
